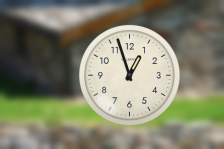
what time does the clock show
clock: 12:57
